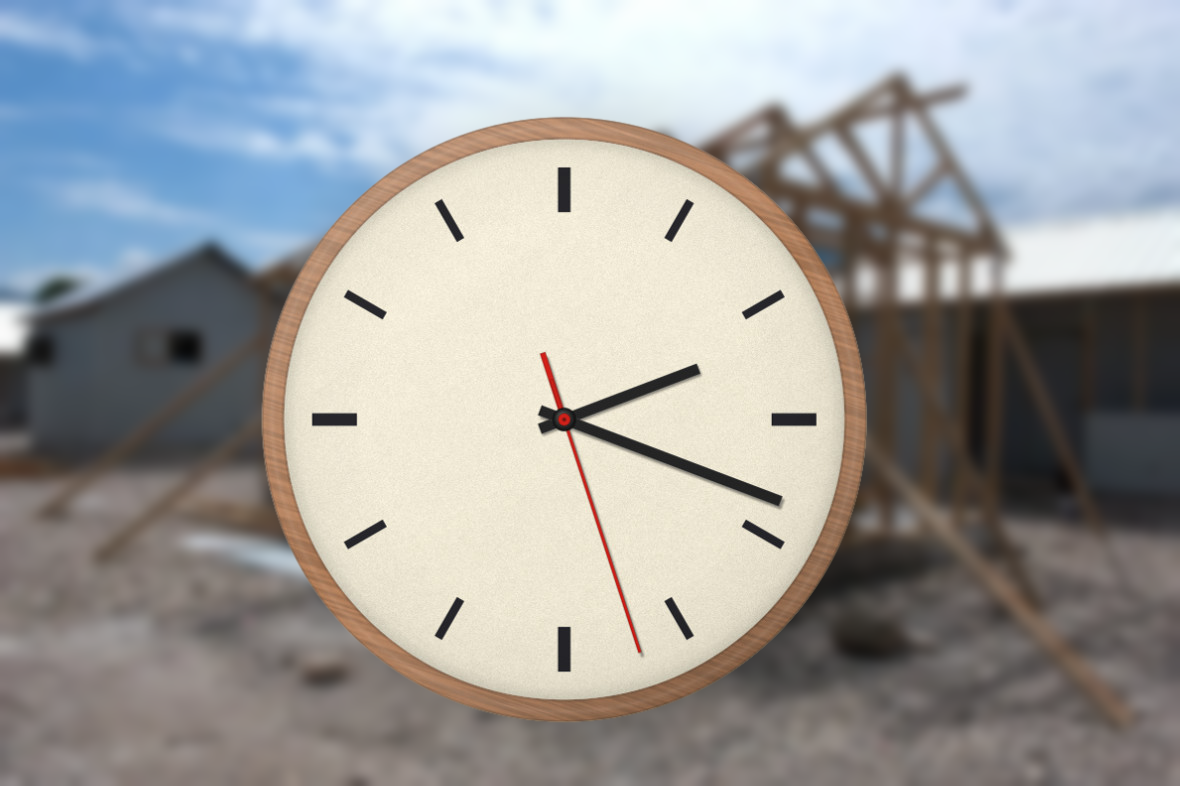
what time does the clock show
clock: 2:18:27
